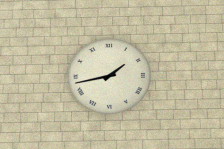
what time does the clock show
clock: 1:43
